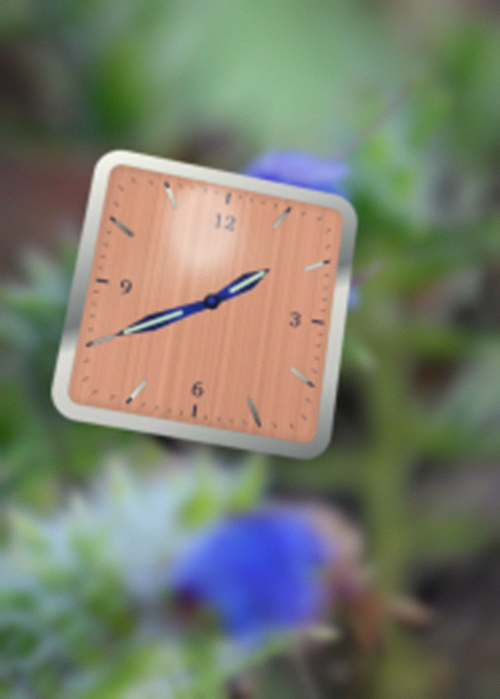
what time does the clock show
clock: 1:40
